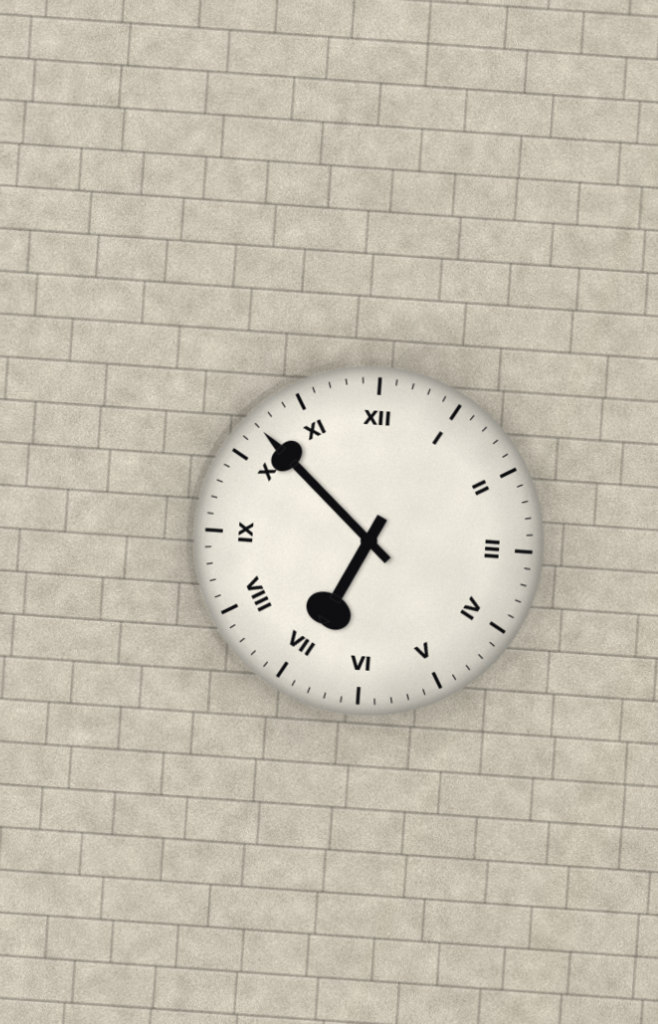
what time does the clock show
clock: 6:52
